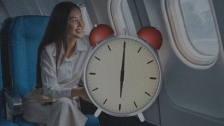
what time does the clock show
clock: 6:00
